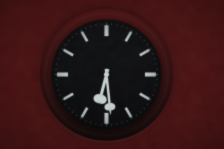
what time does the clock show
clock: 6:29
